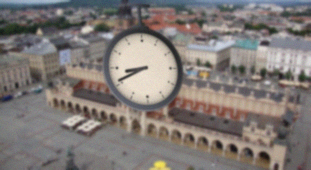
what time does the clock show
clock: 8:41
